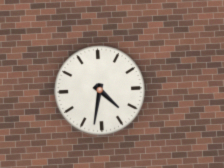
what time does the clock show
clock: 4:32
